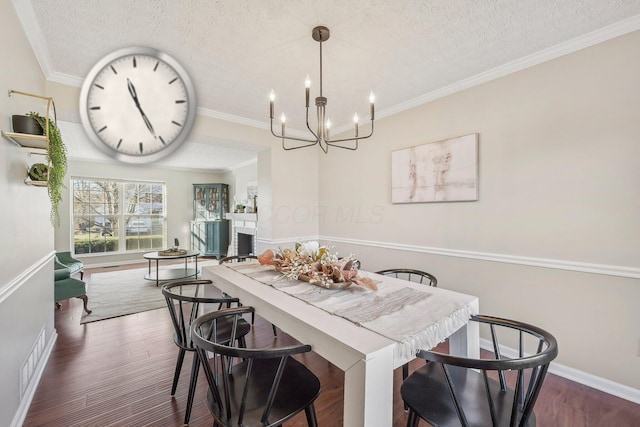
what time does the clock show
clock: 11:26
